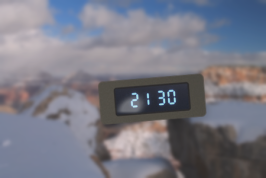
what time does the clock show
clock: 21:30
